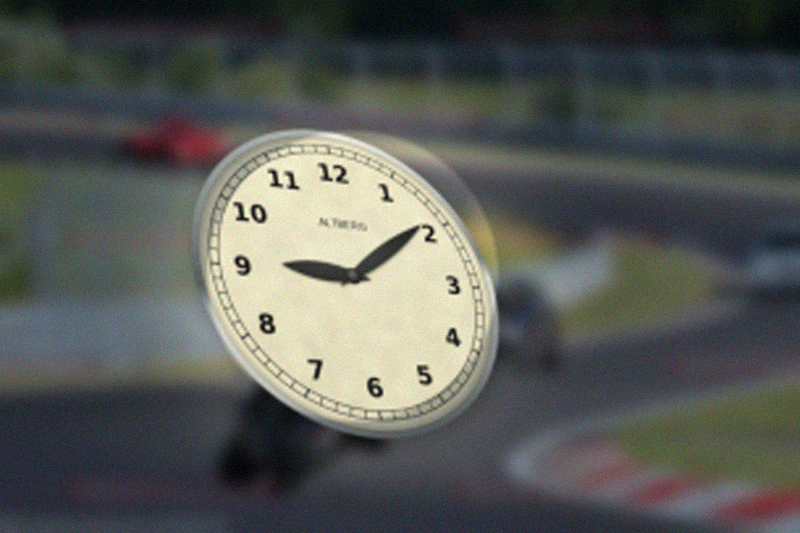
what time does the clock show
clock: 9:09
